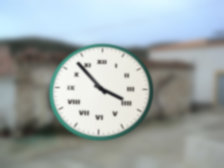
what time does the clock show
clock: 3:53
